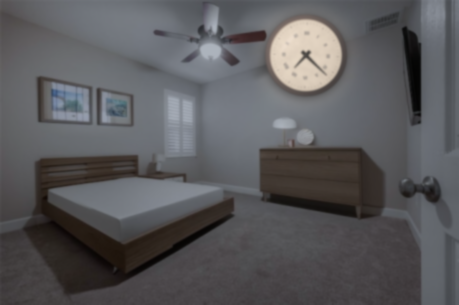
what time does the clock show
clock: 7:22
